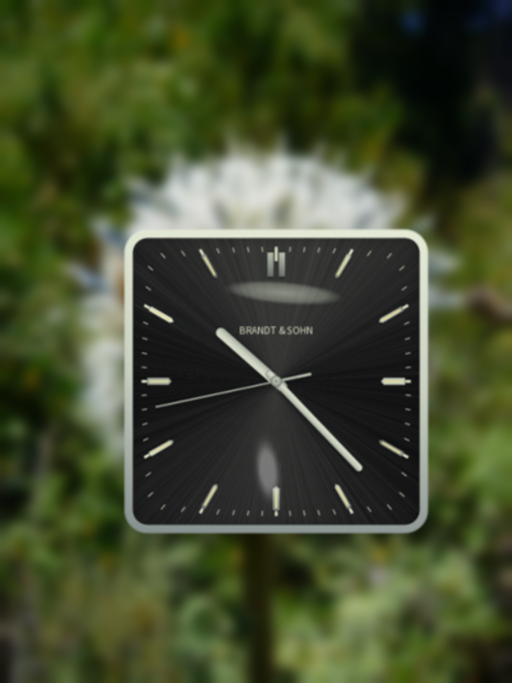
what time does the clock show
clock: 10:22:43
